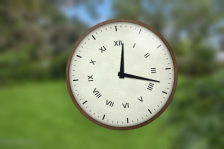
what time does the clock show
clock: 12:18
